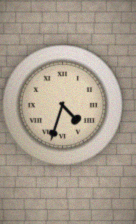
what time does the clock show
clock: 4:33
